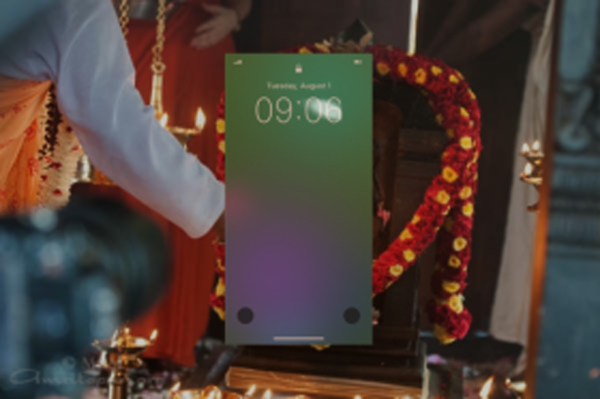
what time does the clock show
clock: 9:06
